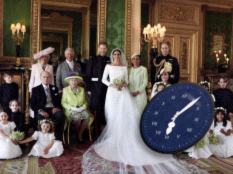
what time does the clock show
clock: 6:06
